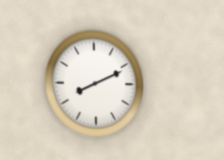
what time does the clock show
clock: 8:11
